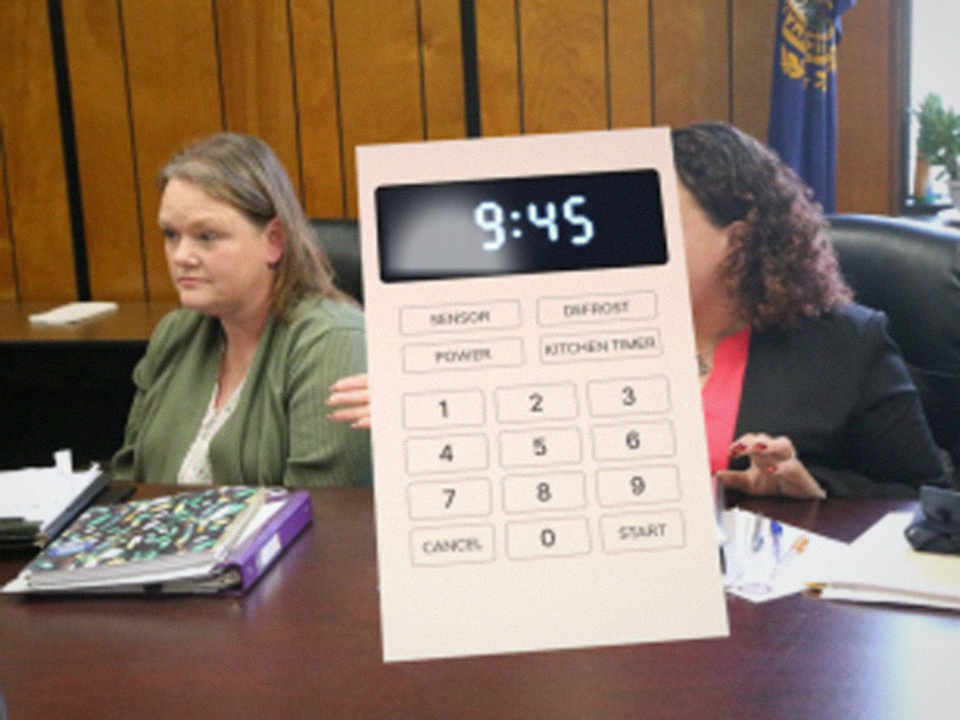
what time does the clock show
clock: 9:45
